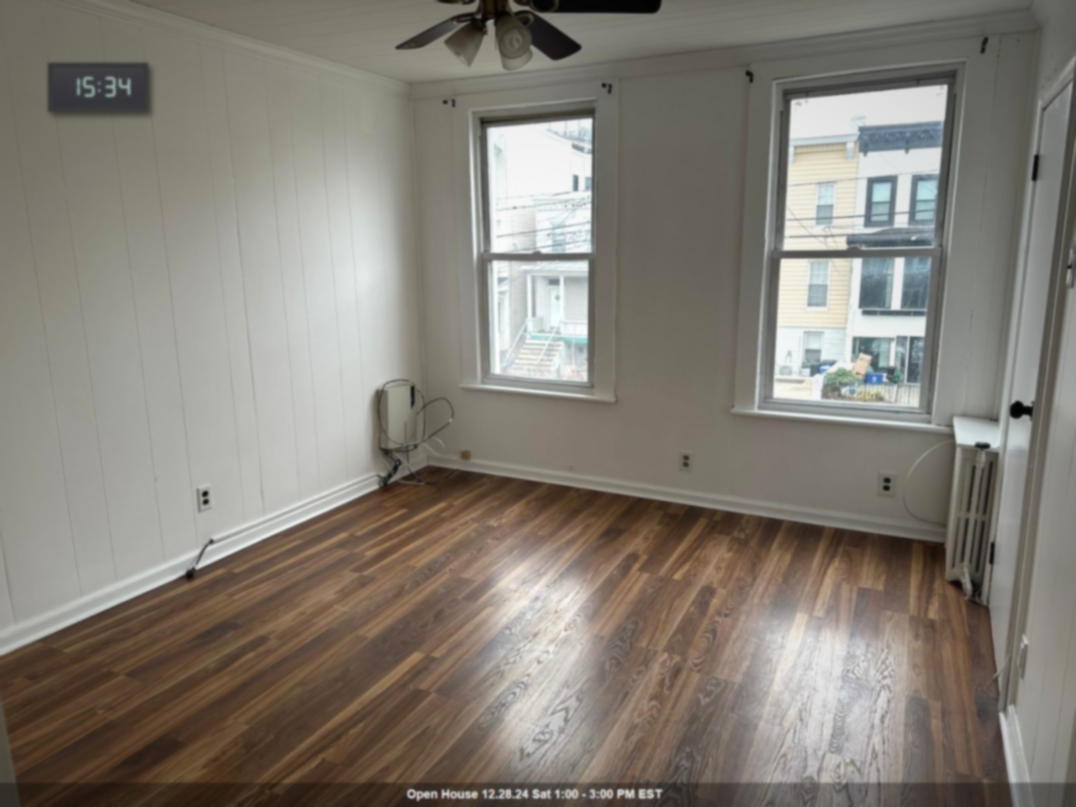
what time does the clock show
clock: 15:34
